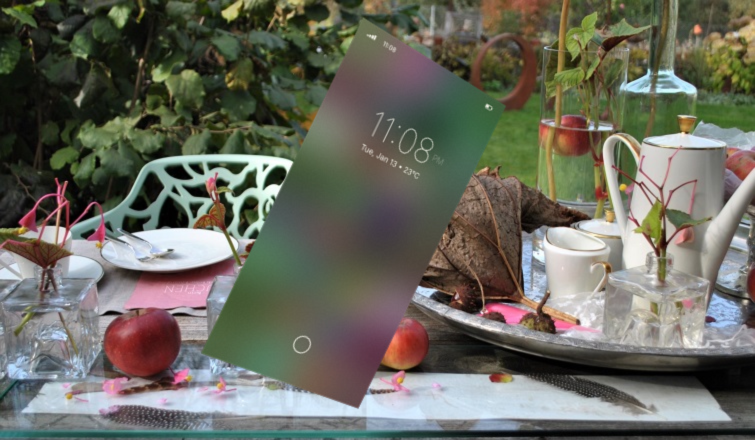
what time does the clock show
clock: 11:08
